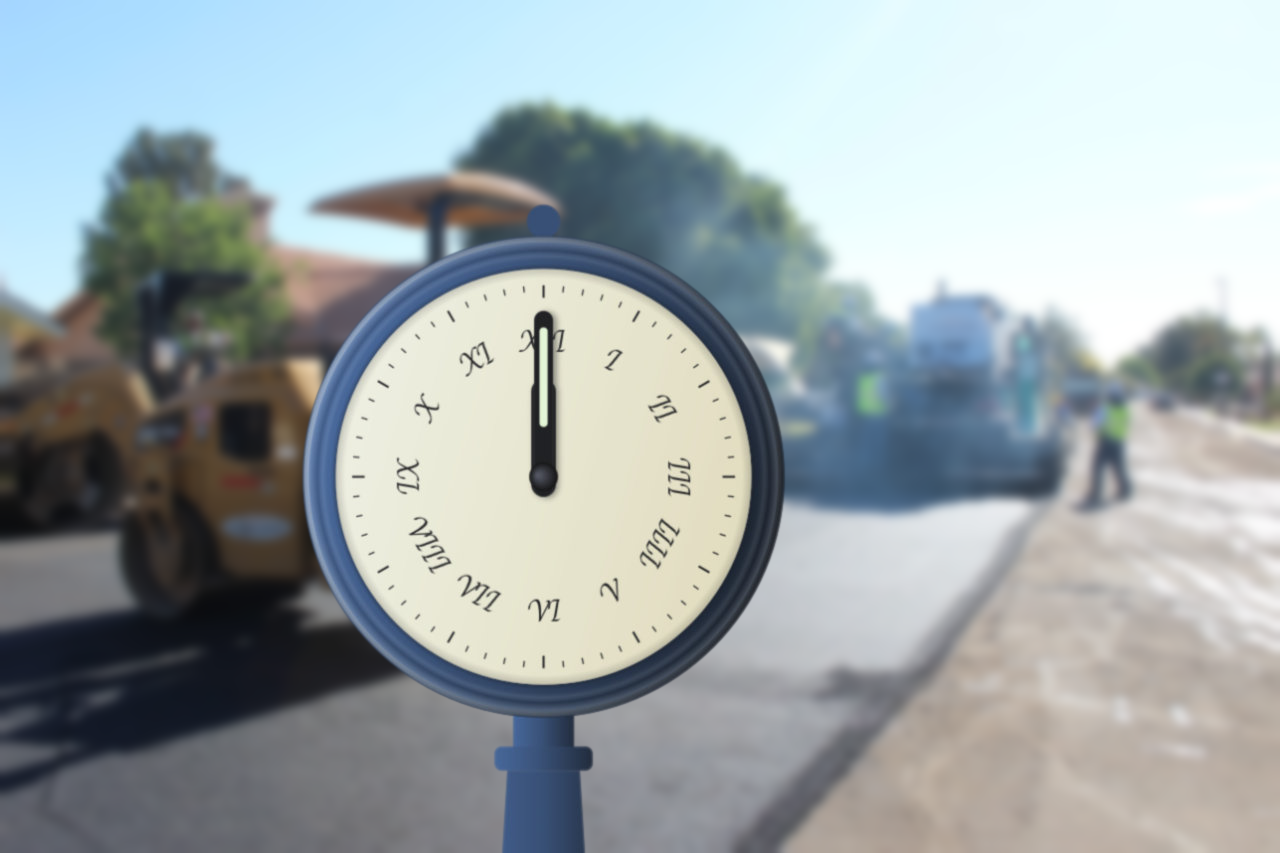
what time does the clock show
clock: 12:00
